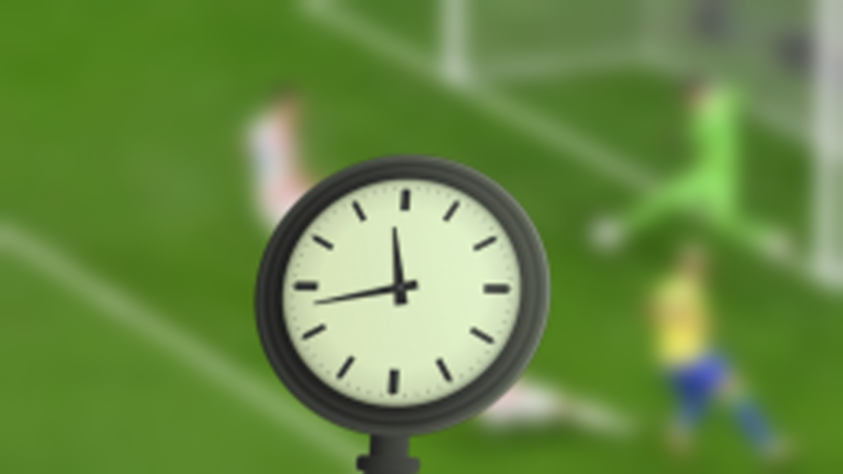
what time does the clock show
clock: 11:43
